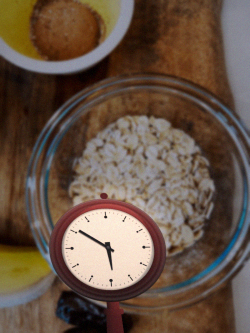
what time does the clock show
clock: 5:51
